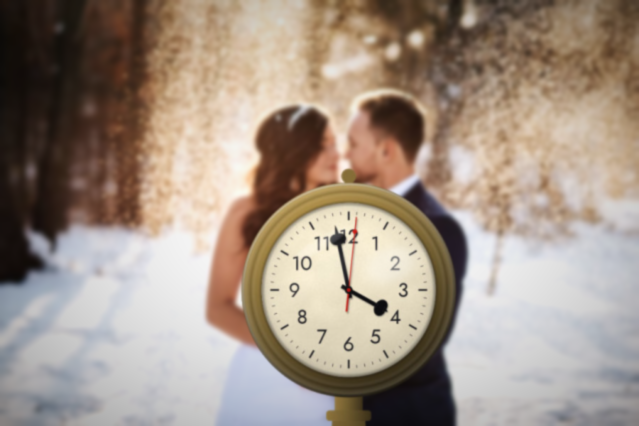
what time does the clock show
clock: 3:58:01
